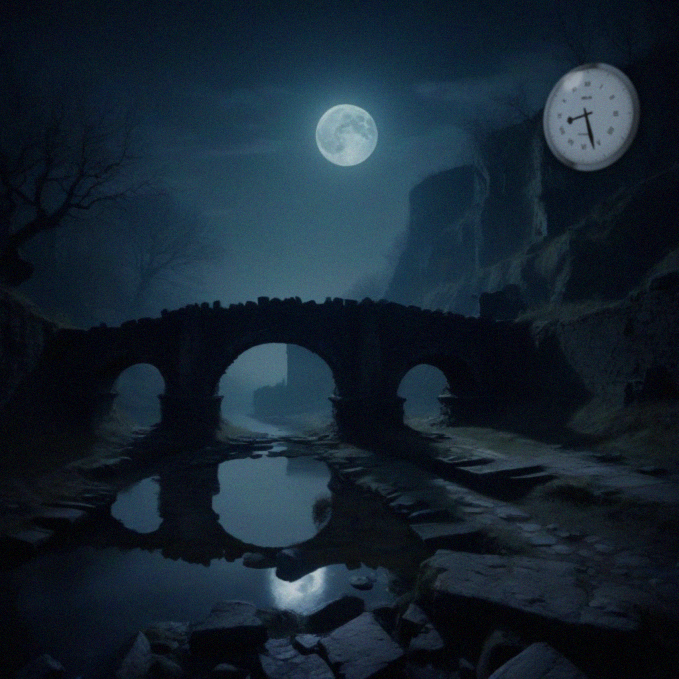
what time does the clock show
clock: 8:27
